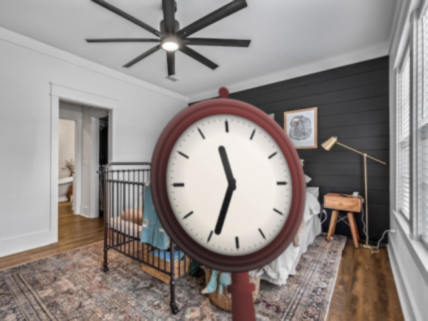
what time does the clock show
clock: 11:34
